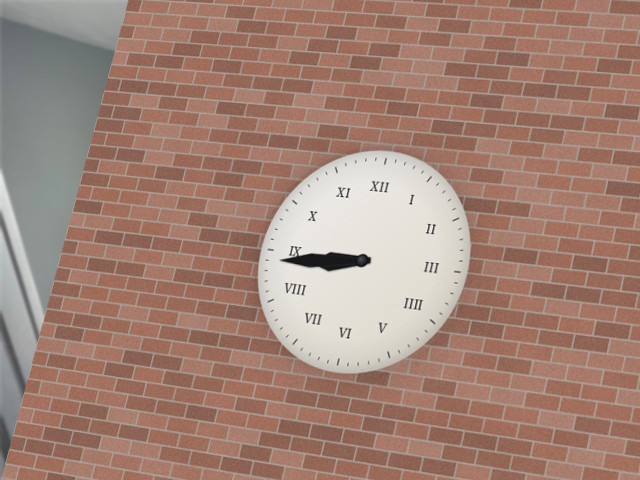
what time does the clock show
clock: 8:44
